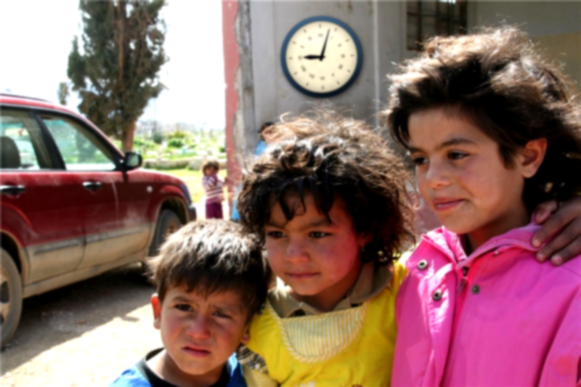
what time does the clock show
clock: 9:03
